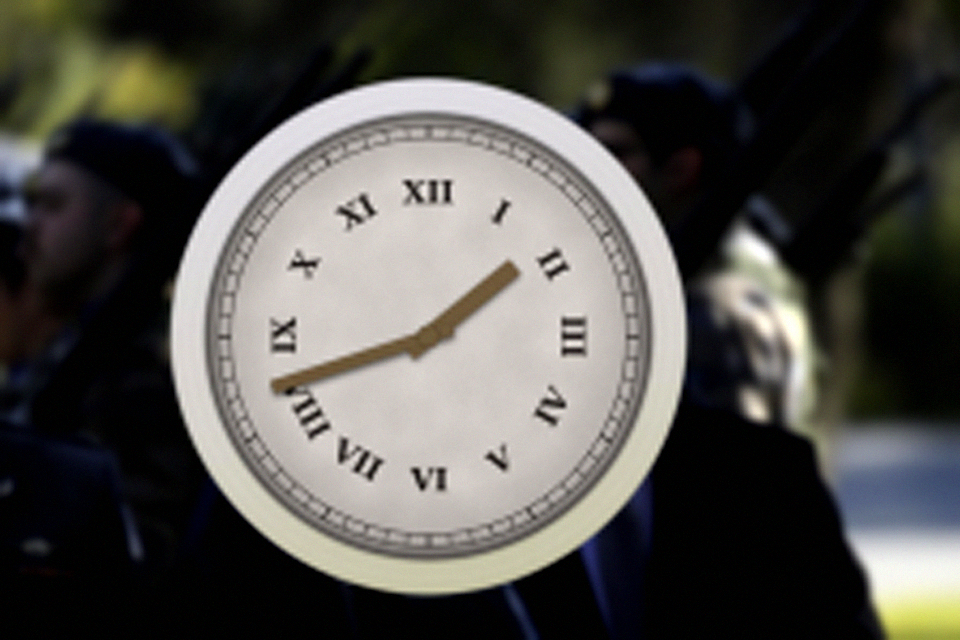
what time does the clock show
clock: 1:42
